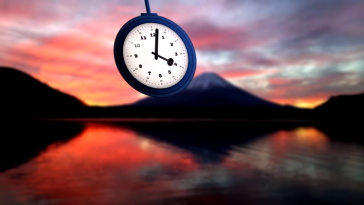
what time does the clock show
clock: 4:02
